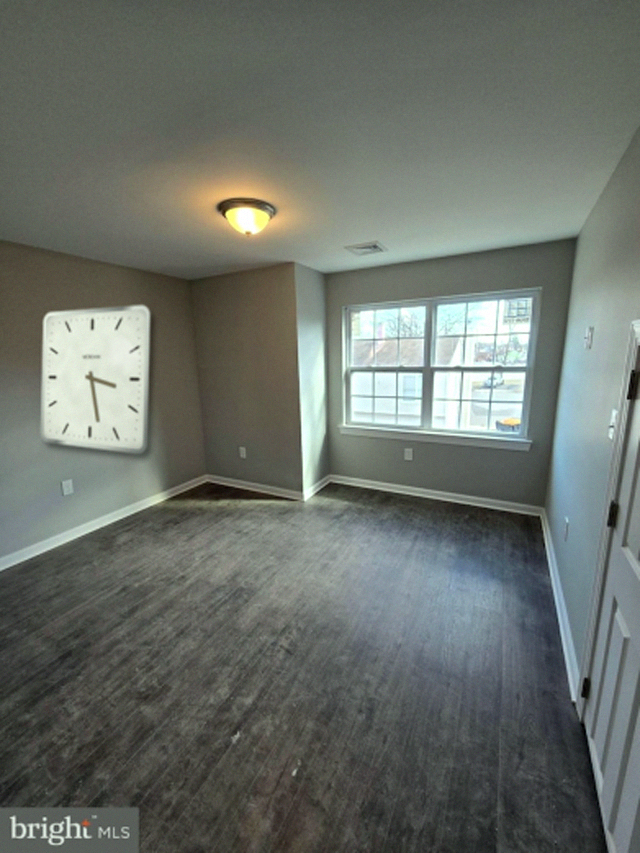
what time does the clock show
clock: 3:28
